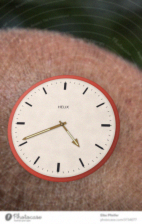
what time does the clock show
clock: 4:41
